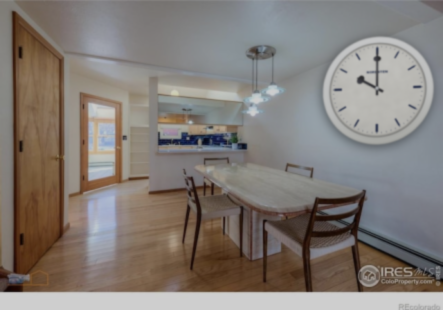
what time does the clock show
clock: 10:00
